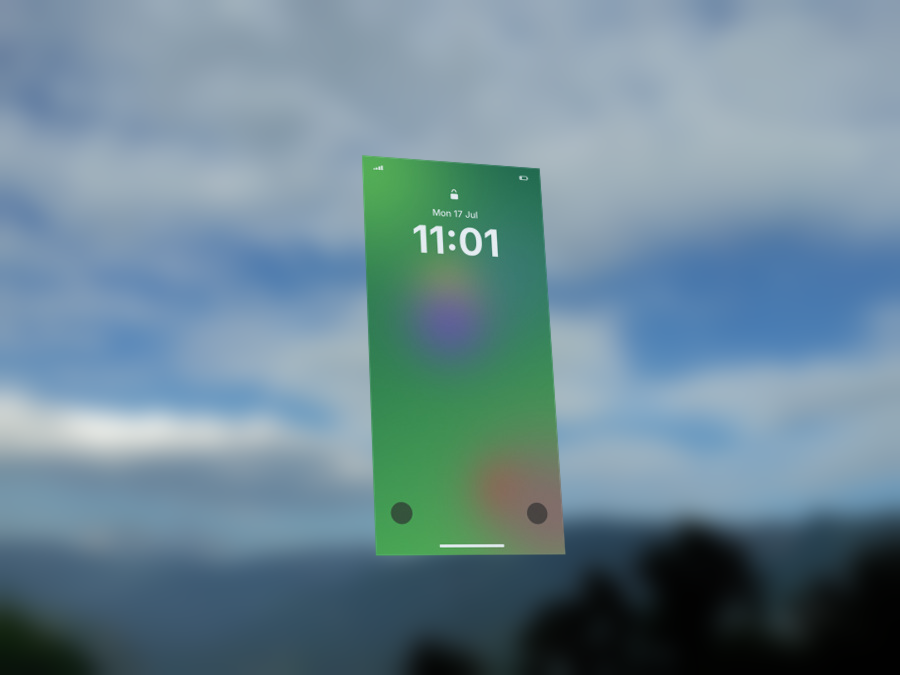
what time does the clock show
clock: 11:01
